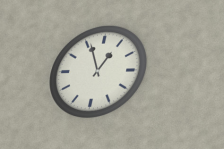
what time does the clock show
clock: 12:56
